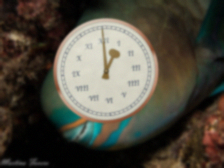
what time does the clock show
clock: 1:00
